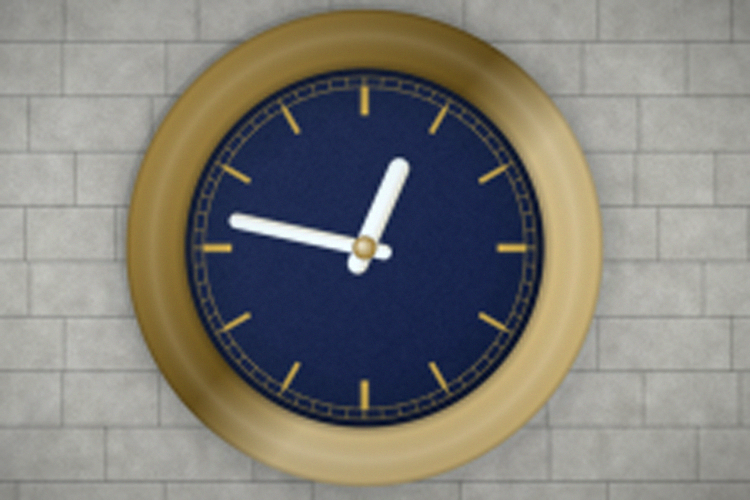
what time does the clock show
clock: 12:47
